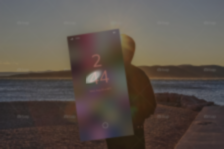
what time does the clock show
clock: 2:44
